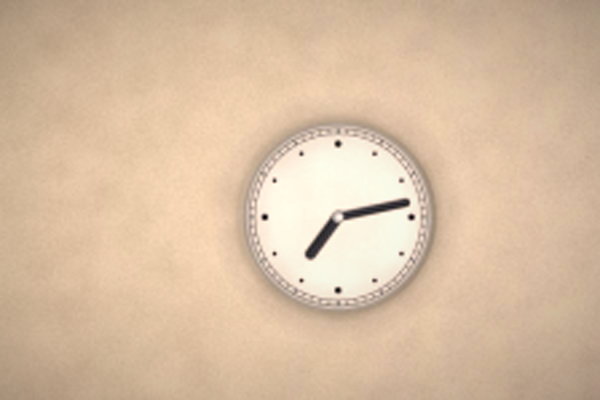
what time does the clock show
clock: 7:13
